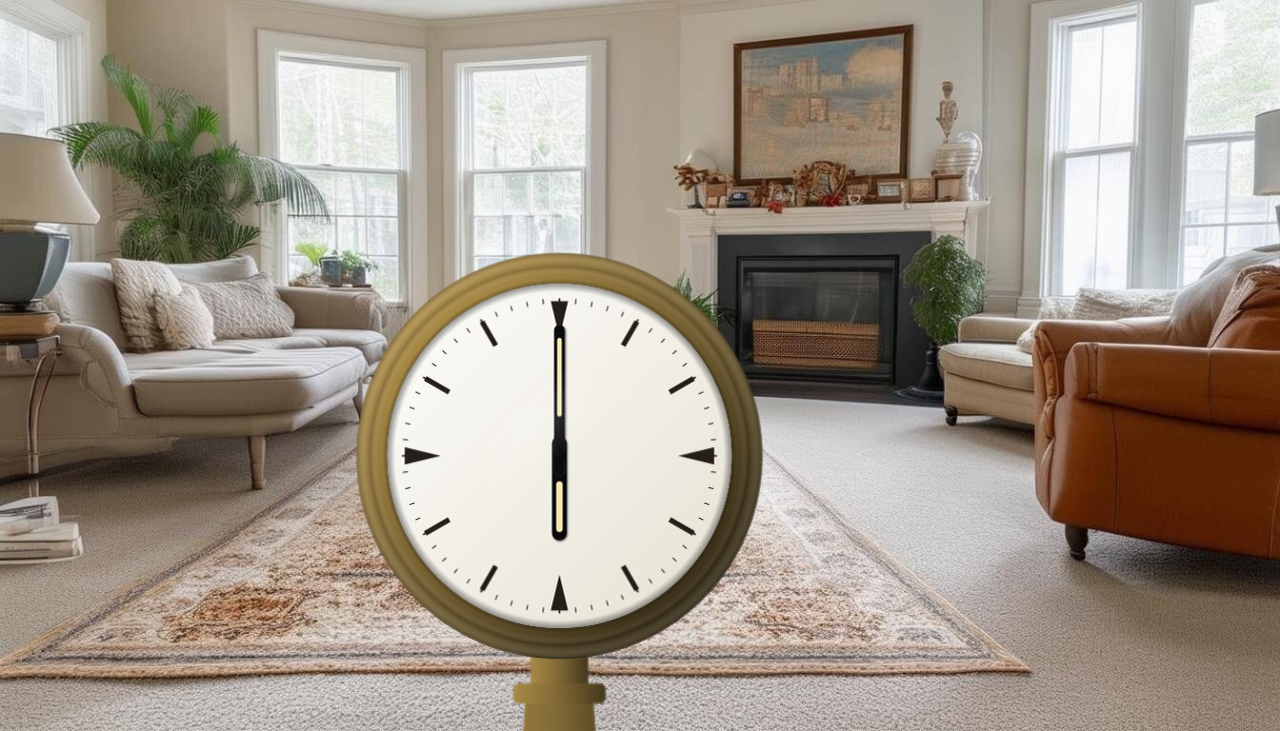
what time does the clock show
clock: 6:00
